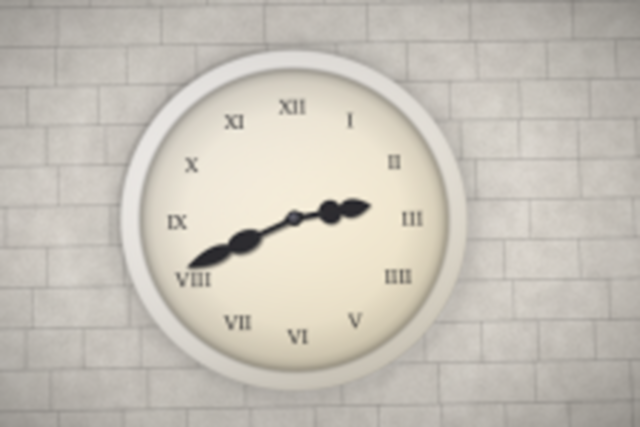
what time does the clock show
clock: 2:41
